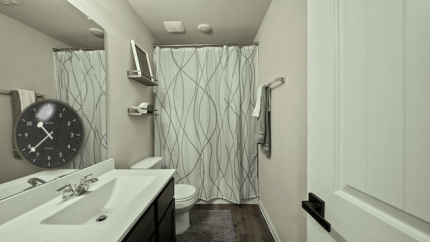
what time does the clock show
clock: 10:38
